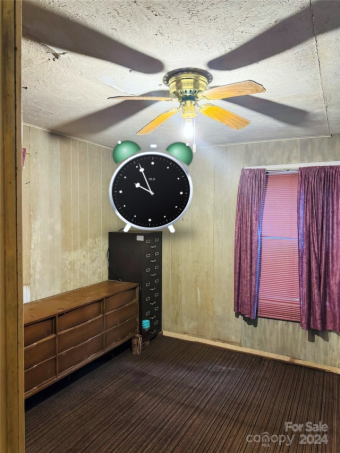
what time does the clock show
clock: 9:56
